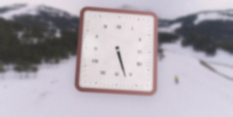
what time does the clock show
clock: 5:27
